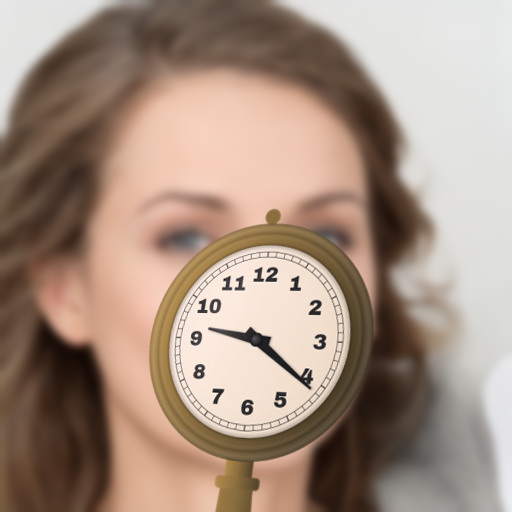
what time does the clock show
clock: 9:21
